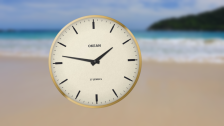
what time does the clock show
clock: 1:47
